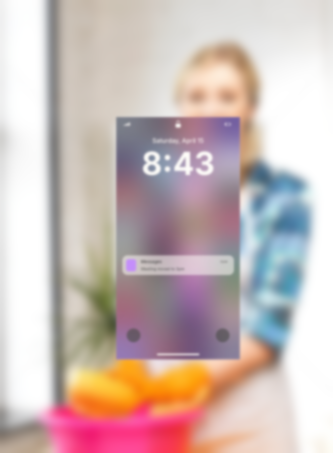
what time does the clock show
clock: 8:43
